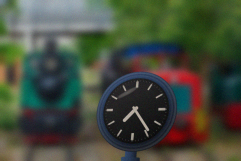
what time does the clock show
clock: 7:24
